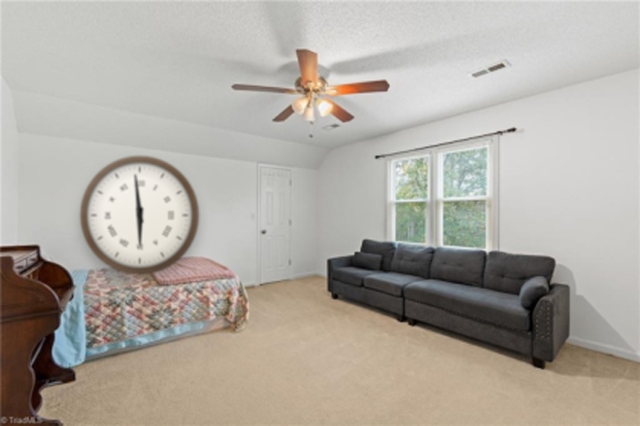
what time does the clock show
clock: 5:59
